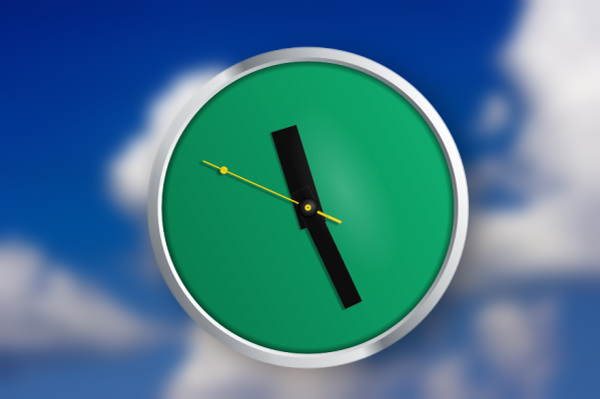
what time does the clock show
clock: 11:25:49
